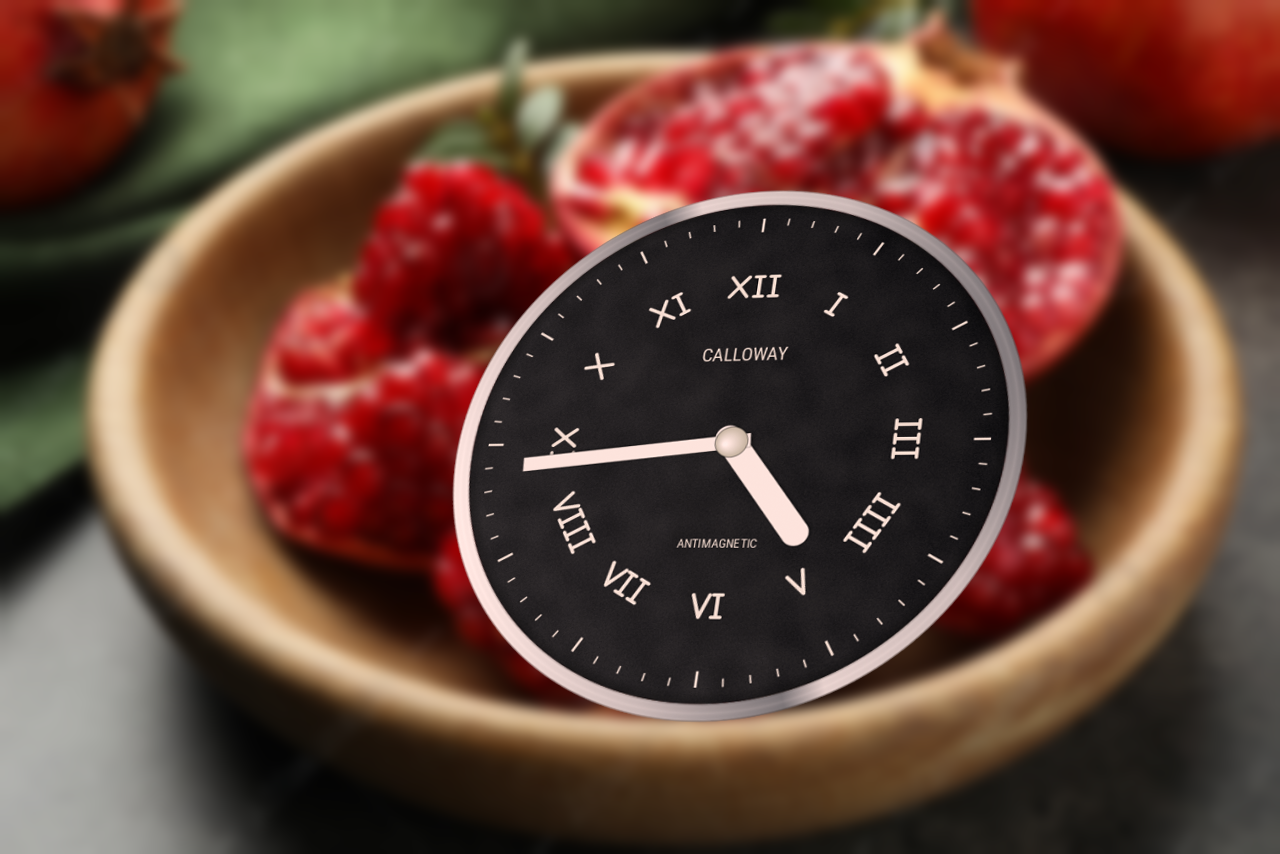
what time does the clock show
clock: 4:44
